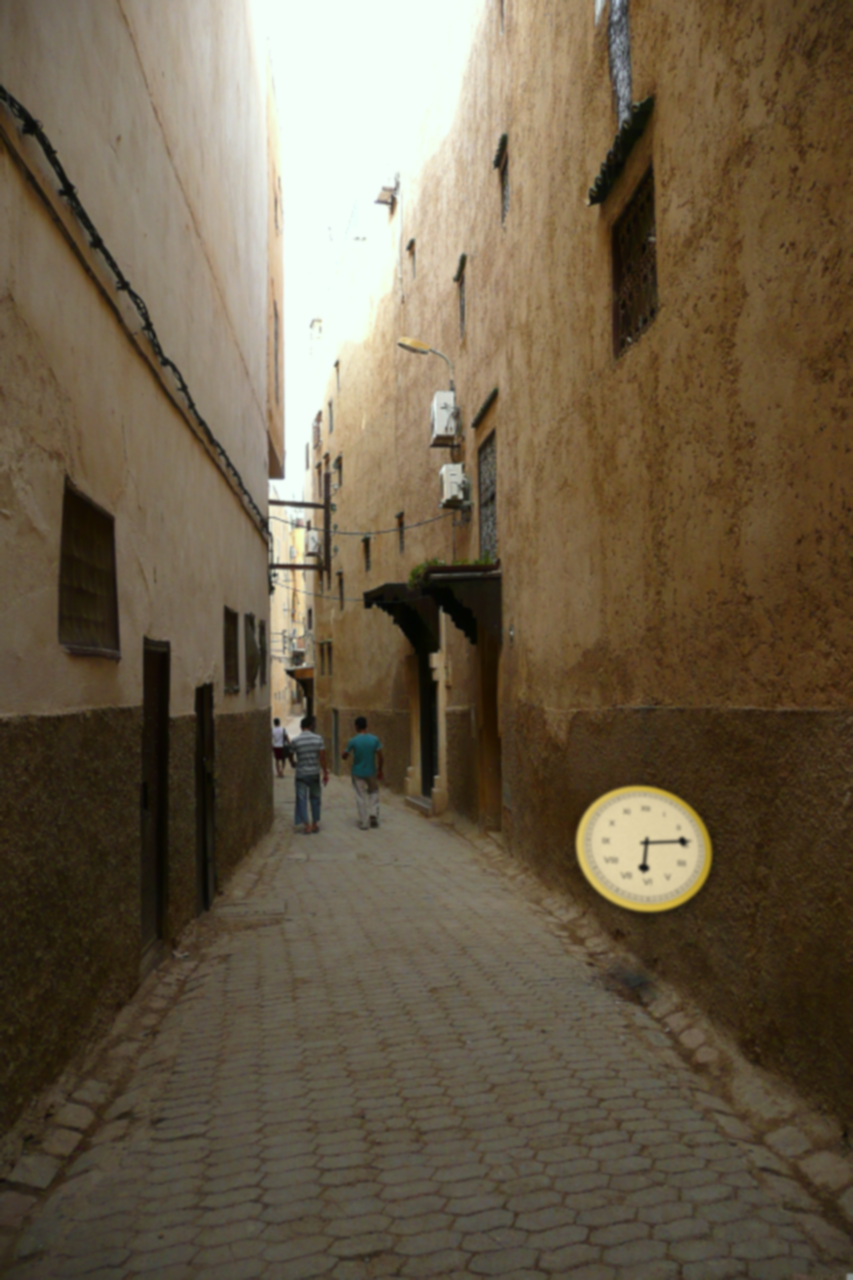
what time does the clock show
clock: 6:14
